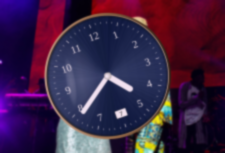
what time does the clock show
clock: 4:39
